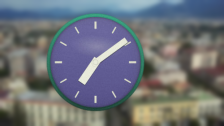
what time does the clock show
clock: 7:09
